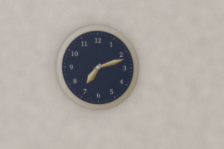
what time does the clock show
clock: 7:12
